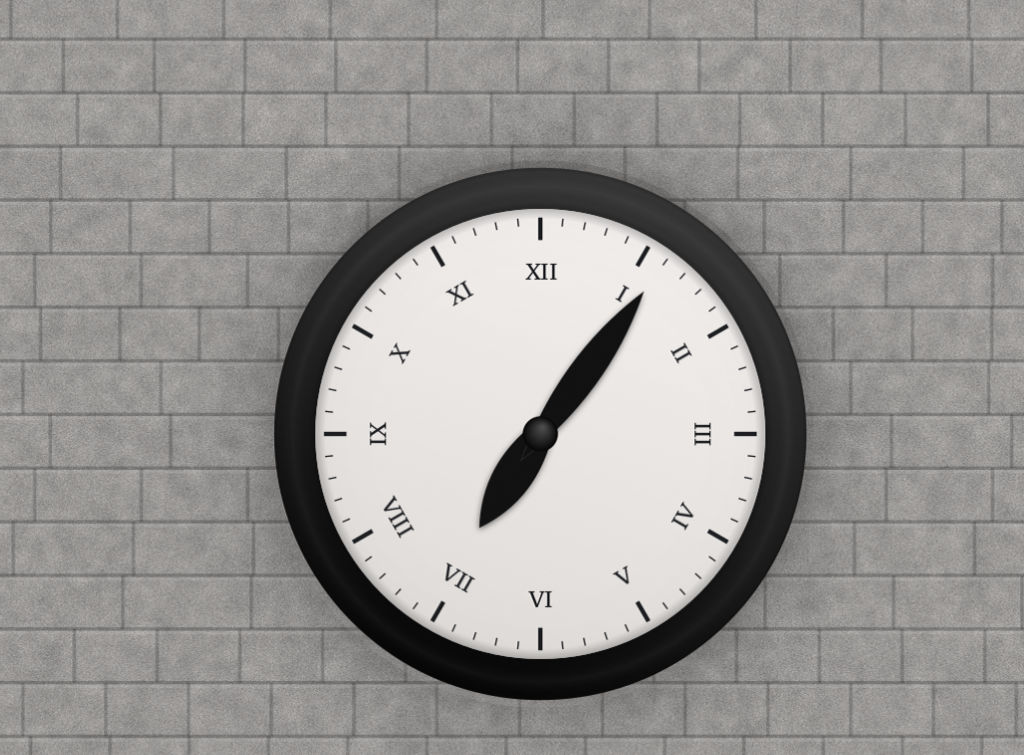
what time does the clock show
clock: 7:06
